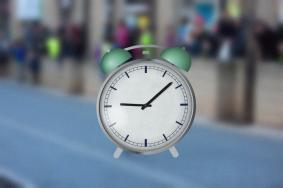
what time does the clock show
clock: 9:08
